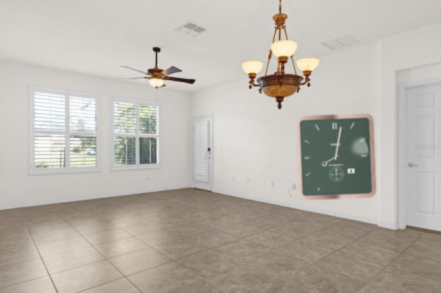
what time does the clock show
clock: 8:02
